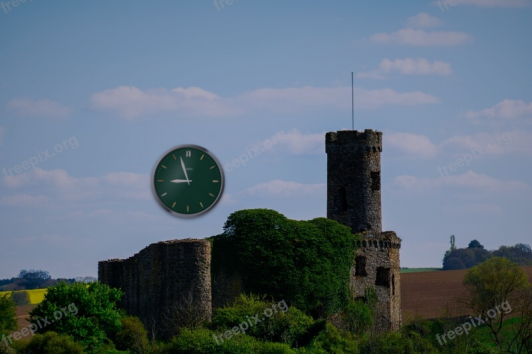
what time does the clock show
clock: 8:57
